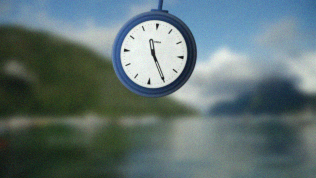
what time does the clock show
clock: 11:25
